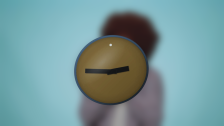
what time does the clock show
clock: 2:46
